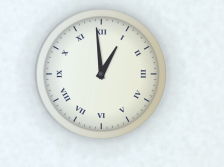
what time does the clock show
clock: 12:59
